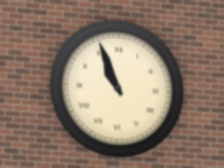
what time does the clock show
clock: 10:56
